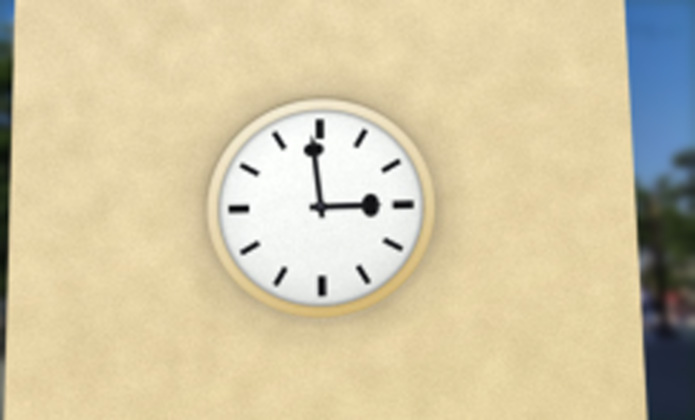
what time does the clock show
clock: 2:59
